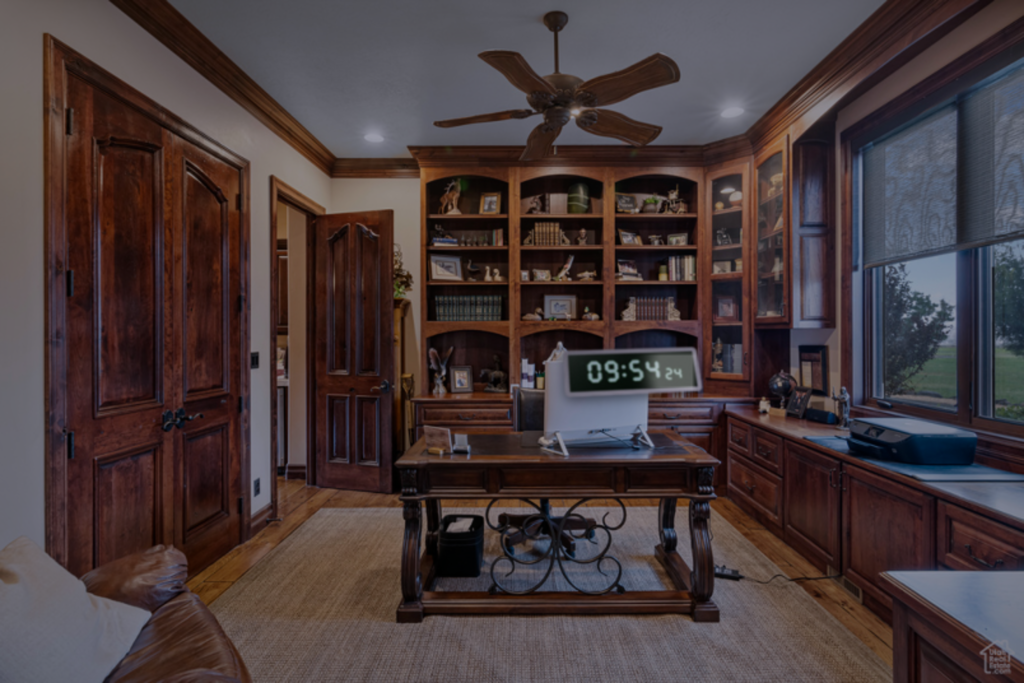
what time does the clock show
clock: 9:54:24
